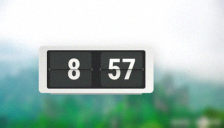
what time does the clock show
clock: 8:57
